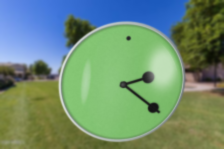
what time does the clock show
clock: 2:21
